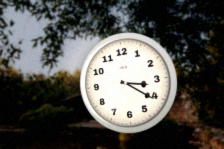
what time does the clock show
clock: 3:21
